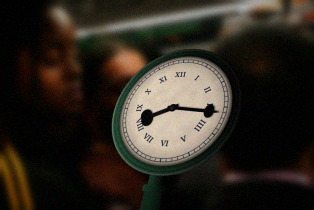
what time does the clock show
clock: 8:16
